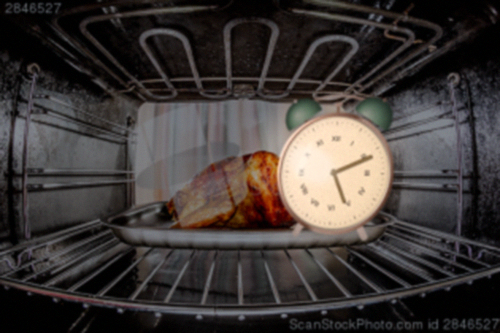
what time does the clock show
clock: 5:11
